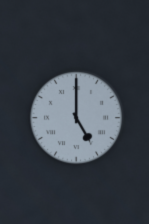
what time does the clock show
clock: 5:00
